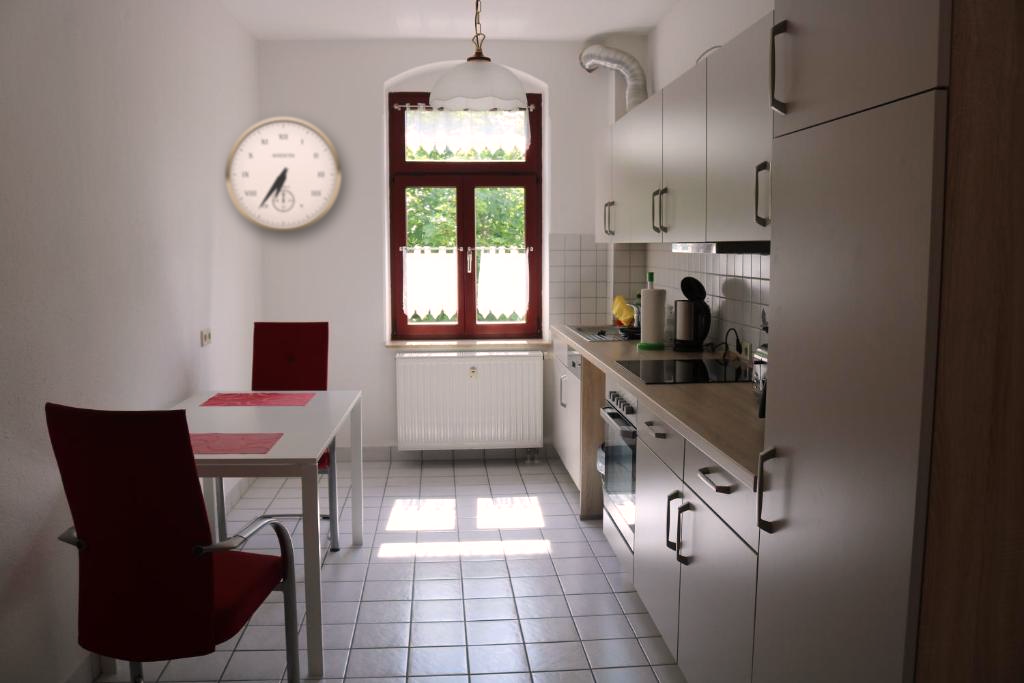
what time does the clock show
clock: 6:36
